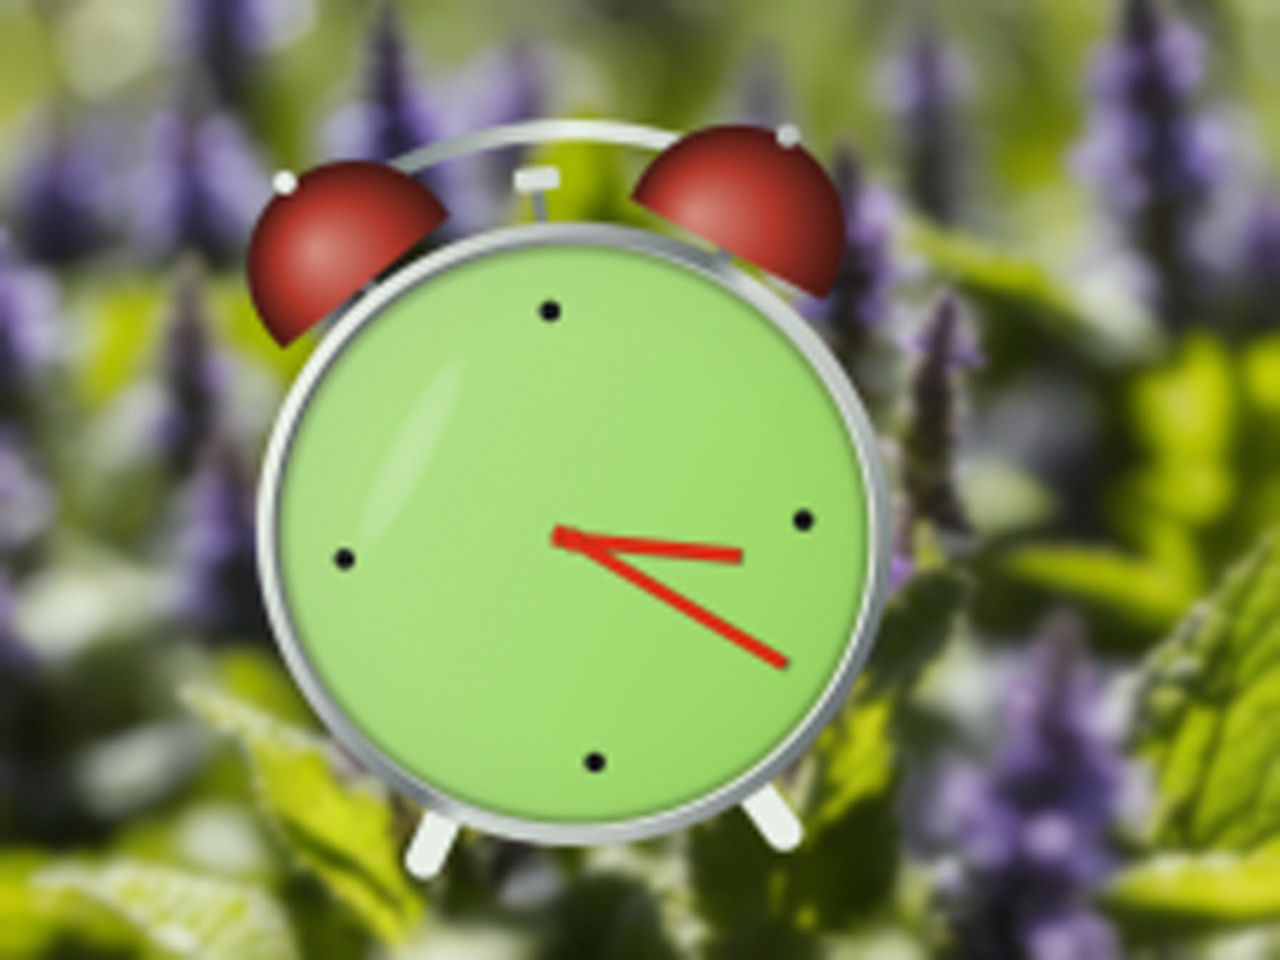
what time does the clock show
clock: 3:21
